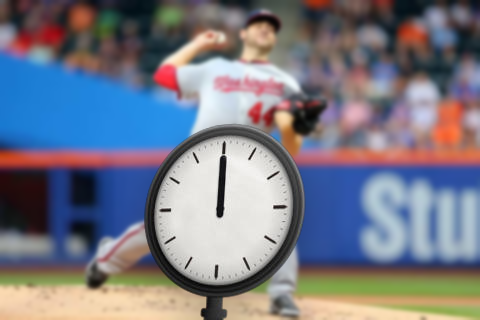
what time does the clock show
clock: 12:00
